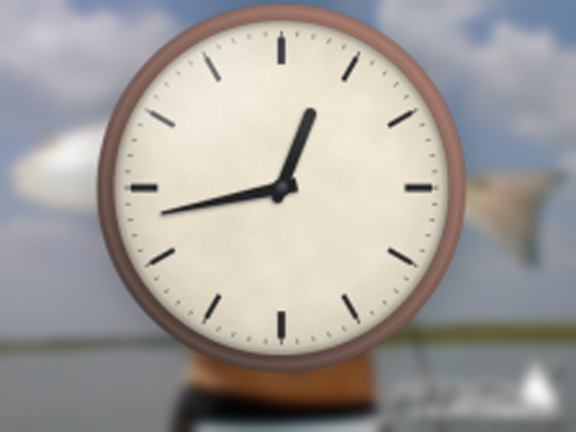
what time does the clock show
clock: 12:43
